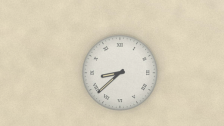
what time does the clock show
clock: 8:38
